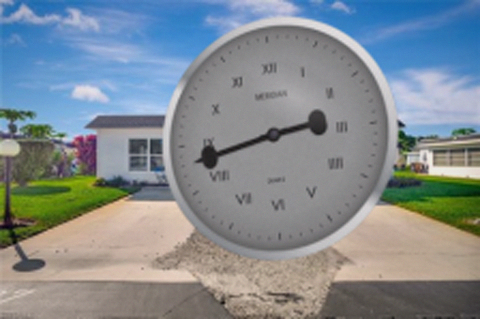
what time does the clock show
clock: 2:43
